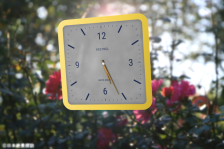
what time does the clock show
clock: 5:26
